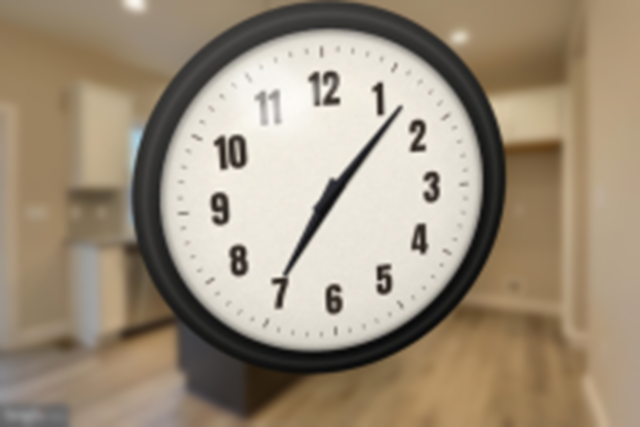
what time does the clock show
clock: 7:07
